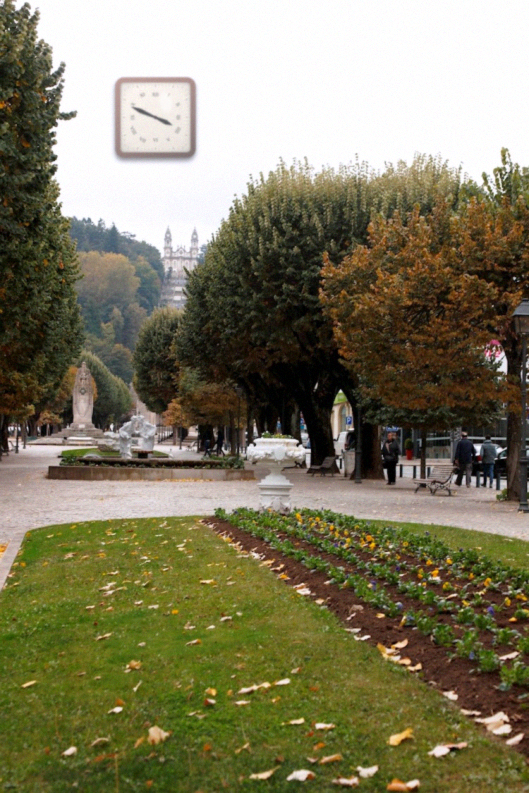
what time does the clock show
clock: 3:49
